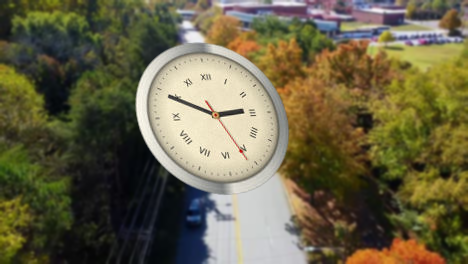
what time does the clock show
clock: 2:49:26
